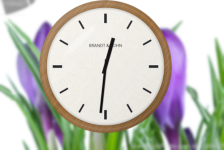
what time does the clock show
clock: 12:31
